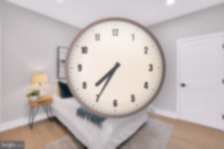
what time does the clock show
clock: 7:35
